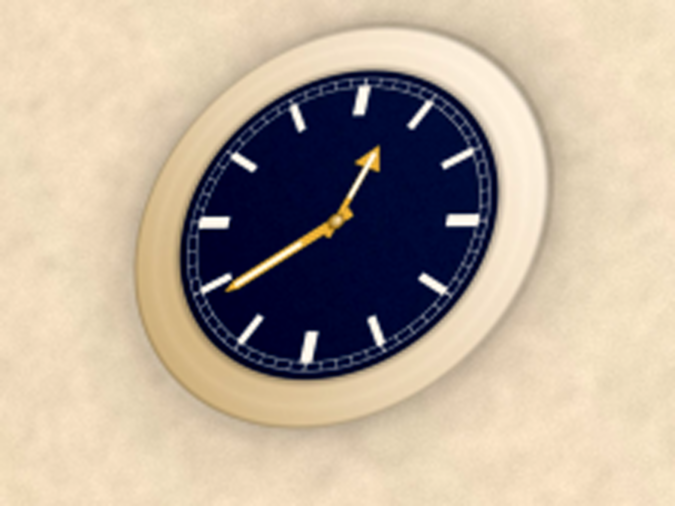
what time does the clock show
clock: 12:39
